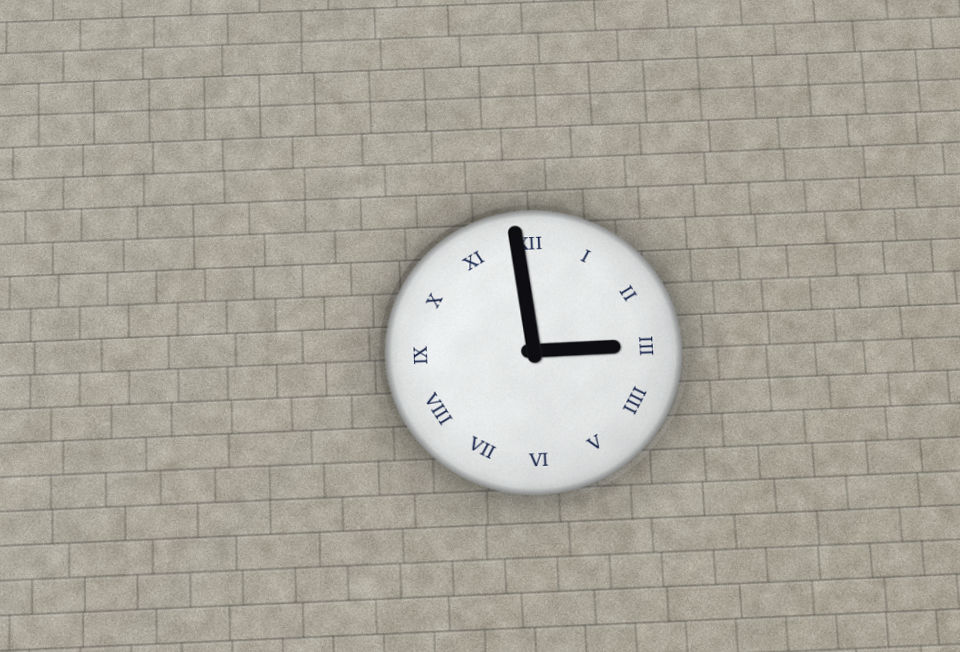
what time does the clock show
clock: 2:59
